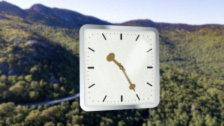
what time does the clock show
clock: 10:25
